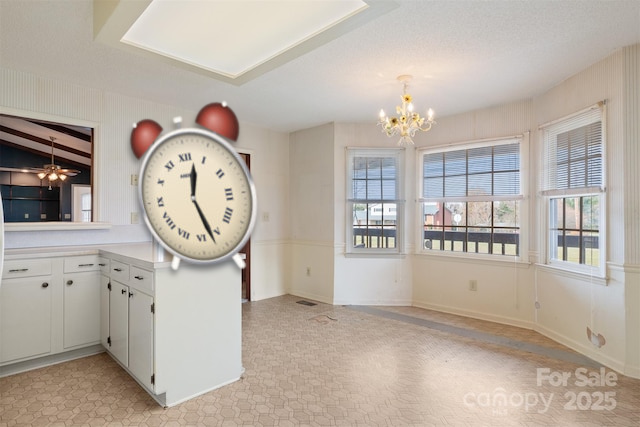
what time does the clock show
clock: 12:27
